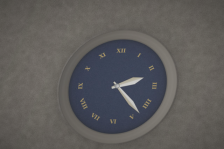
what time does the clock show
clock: 2:23
